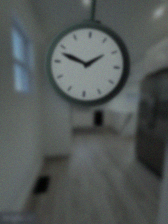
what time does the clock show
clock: 1:48
